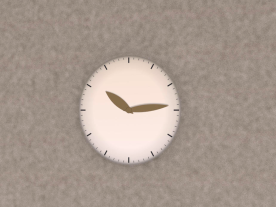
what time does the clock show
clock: 10:14
